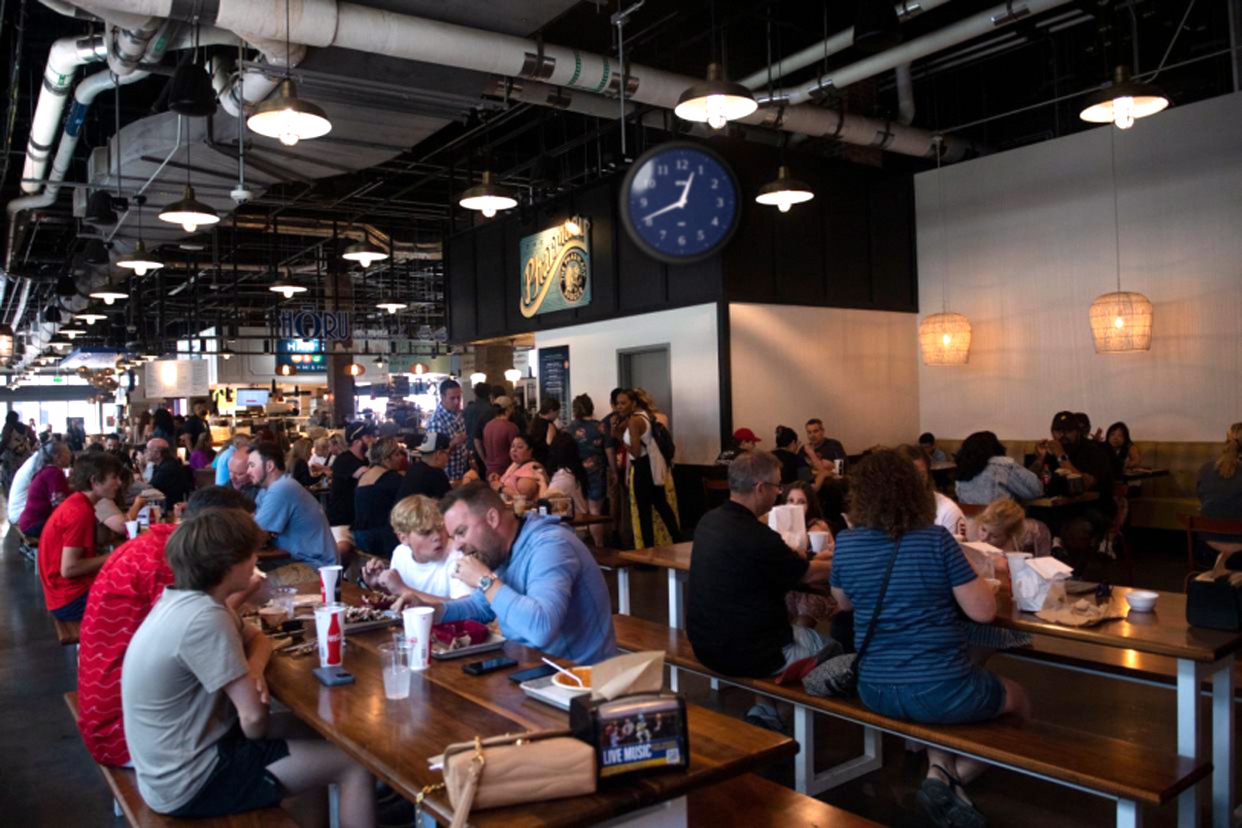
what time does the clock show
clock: 12:41
